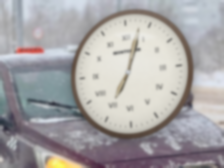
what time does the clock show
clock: 7:03
